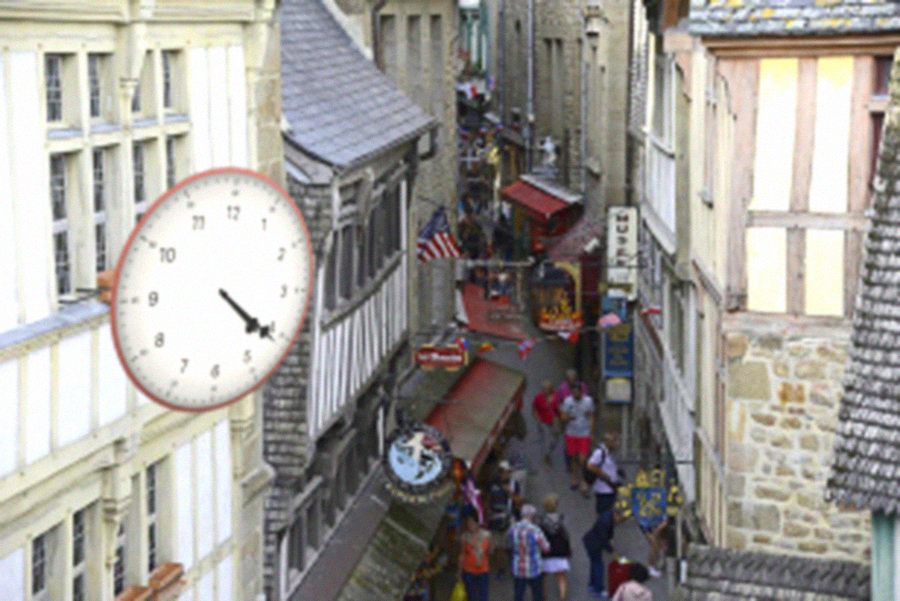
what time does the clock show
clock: 4:21
